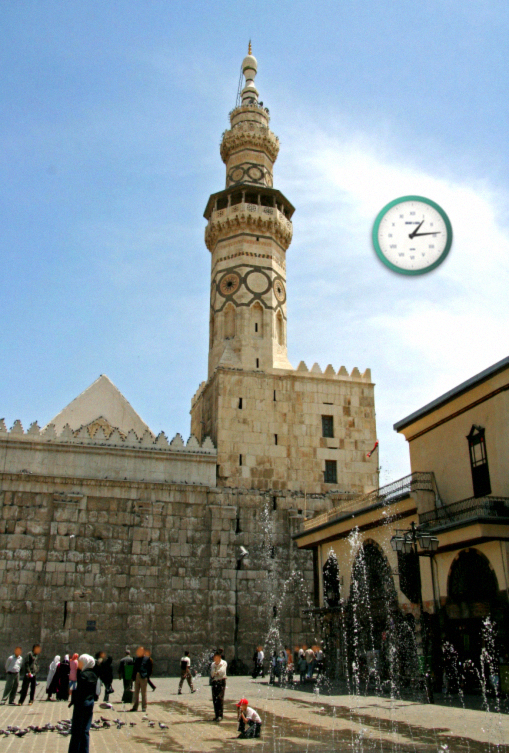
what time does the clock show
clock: 1:14
